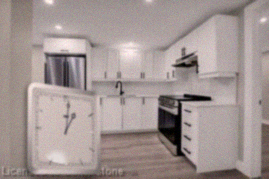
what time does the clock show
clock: 1:01
